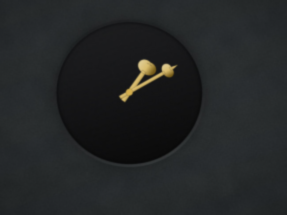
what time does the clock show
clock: 1:10
